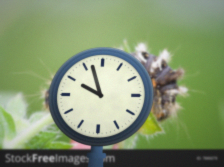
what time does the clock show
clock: 9:57
